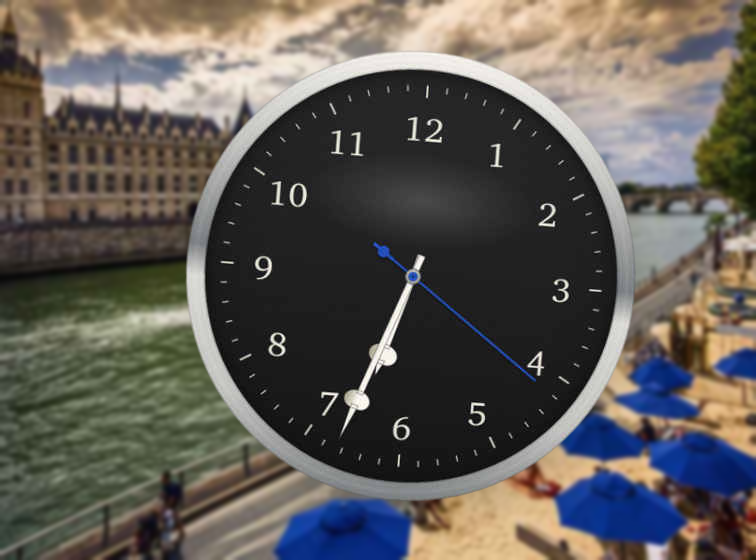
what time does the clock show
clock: 6:33:21
